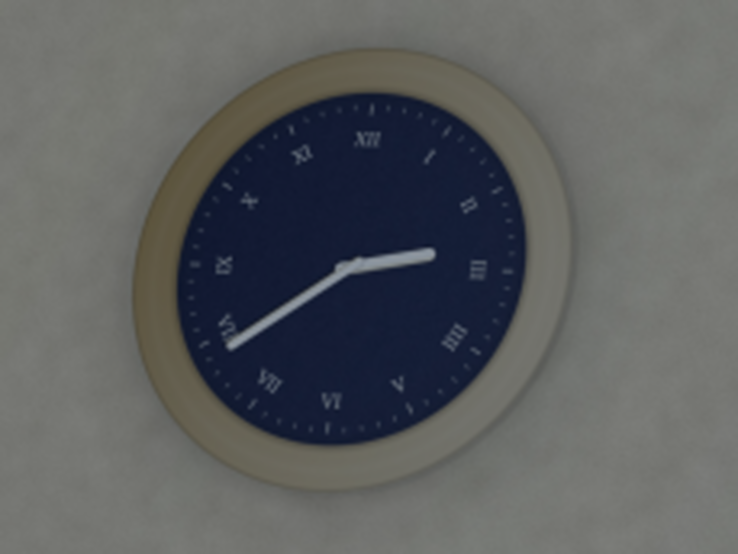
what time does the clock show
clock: 2:39
